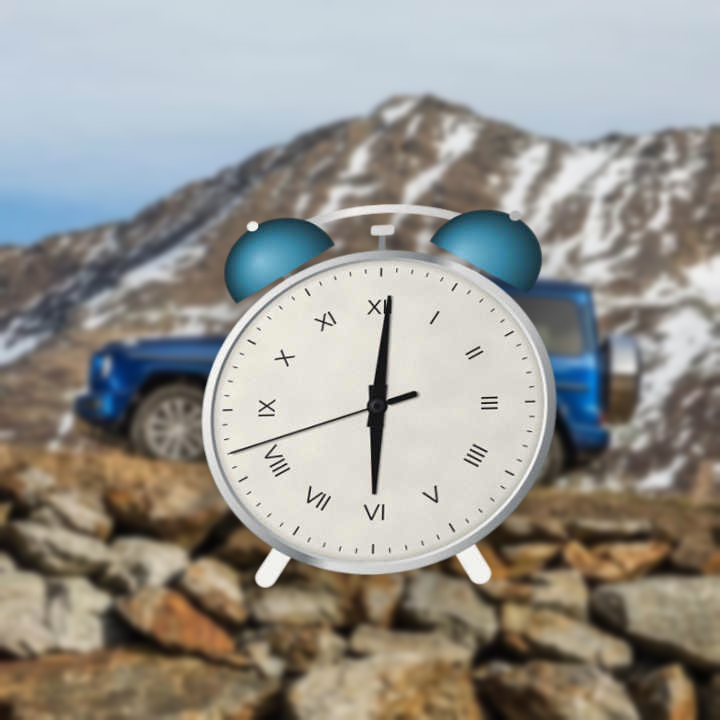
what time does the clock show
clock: 6:00:42
